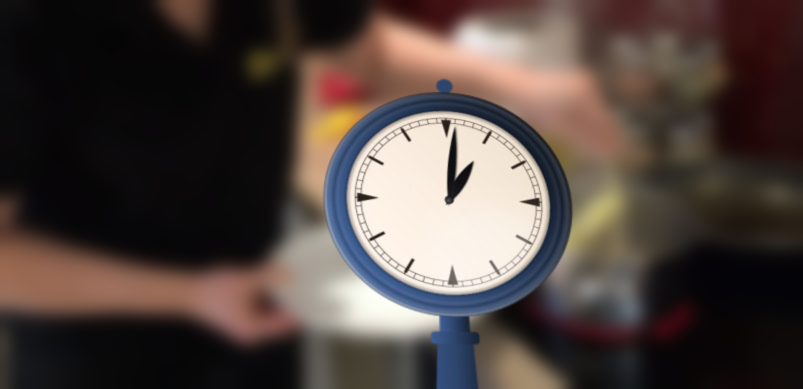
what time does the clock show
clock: 1:01
